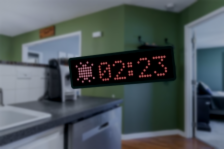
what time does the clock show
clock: 2:23
